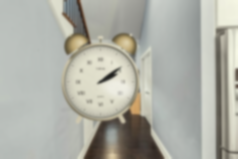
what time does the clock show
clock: 2:09
